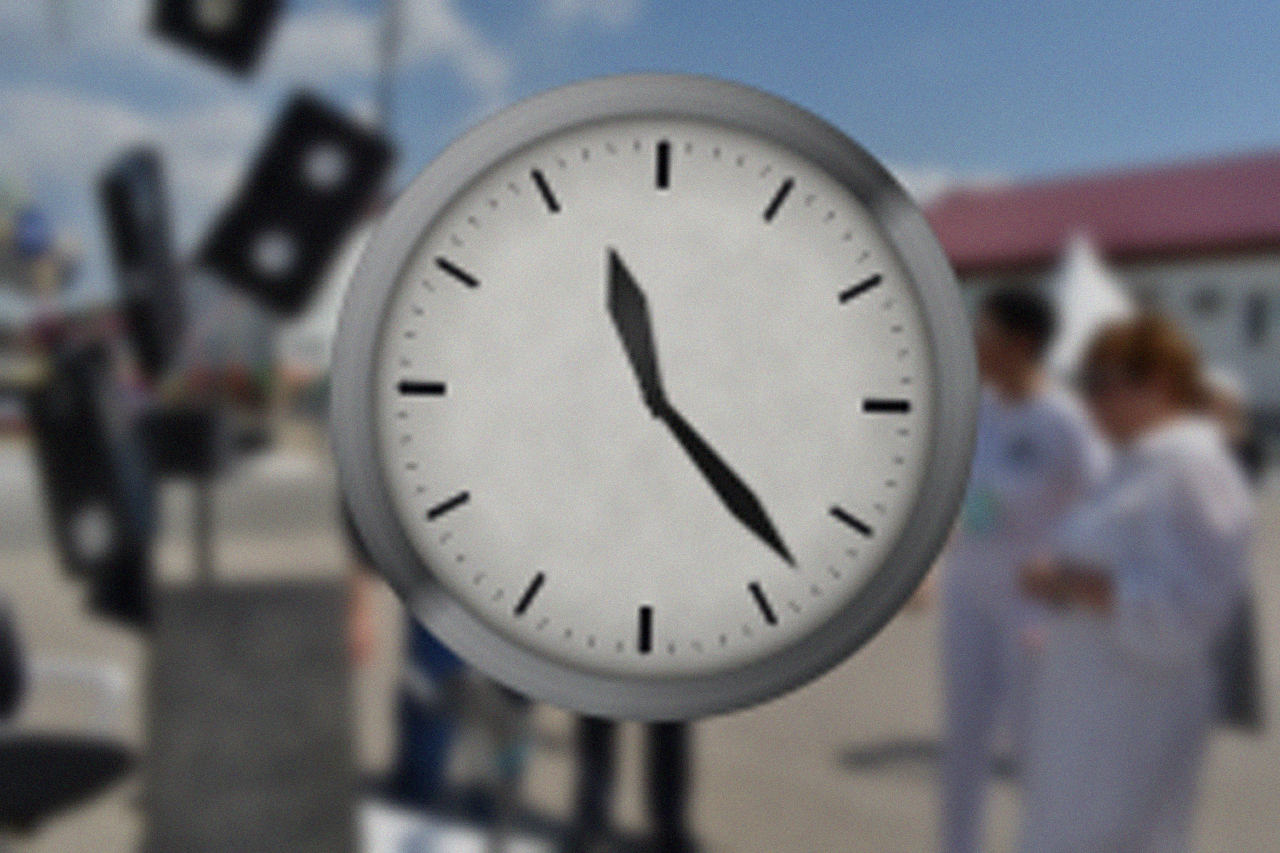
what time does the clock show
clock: 11:23
